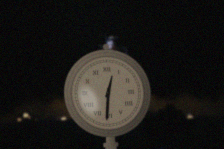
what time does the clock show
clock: 12:31
